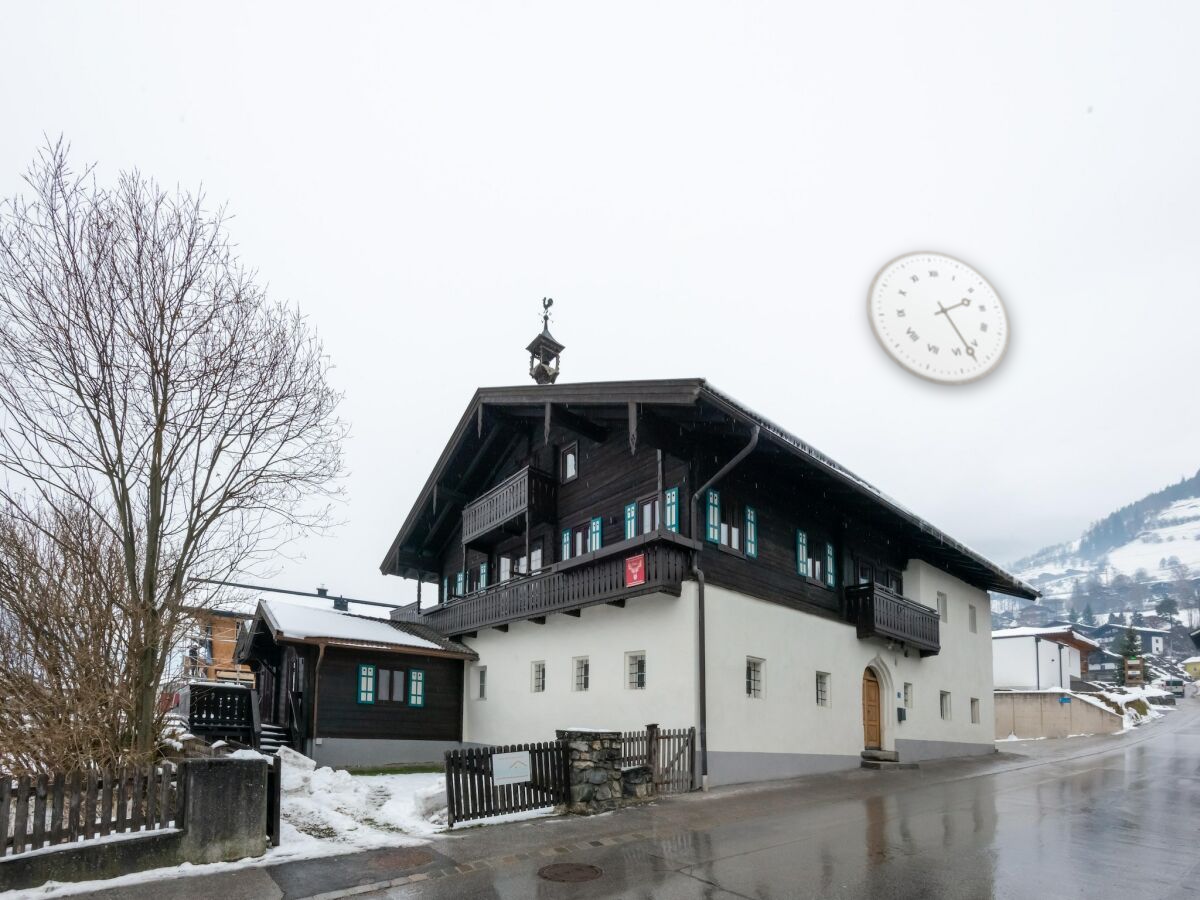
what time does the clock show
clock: 2:27
